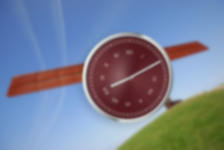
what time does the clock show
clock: 8:10
